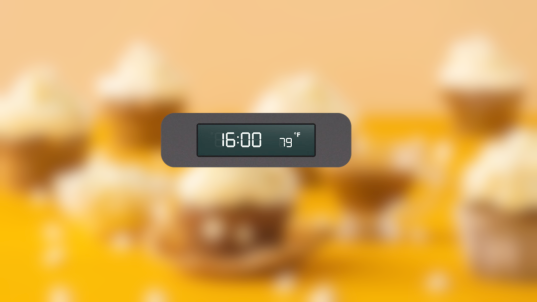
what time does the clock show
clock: 16:00
